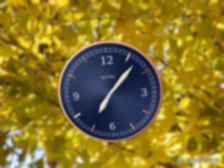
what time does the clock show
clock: 7:07
